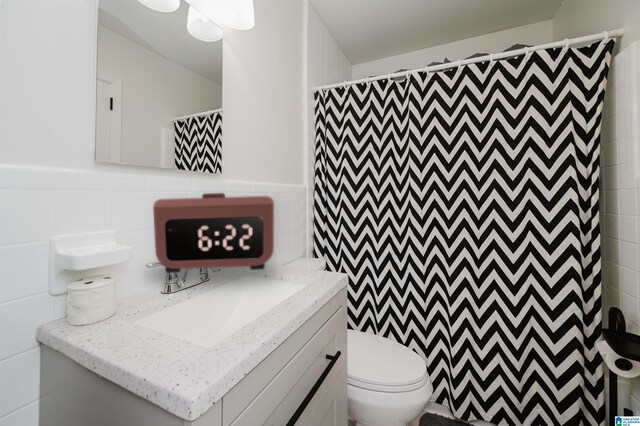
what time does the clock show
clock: 6:22
